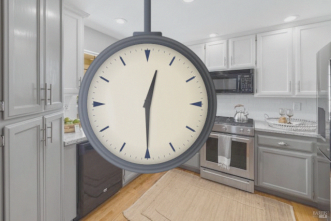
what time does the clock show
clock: 12:30
